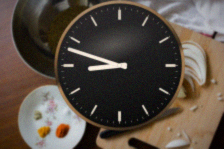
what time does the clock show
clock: 8:48
